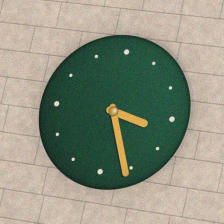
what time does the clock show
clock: 3:26
